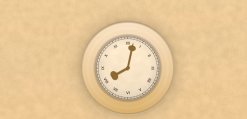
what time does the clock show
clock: 8:02
